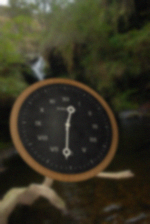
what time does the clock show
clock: 12:31
